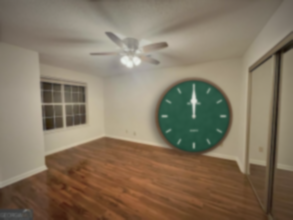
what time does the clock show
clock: 12:00
